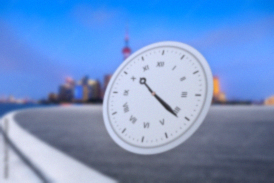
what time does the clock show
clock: 10:21
